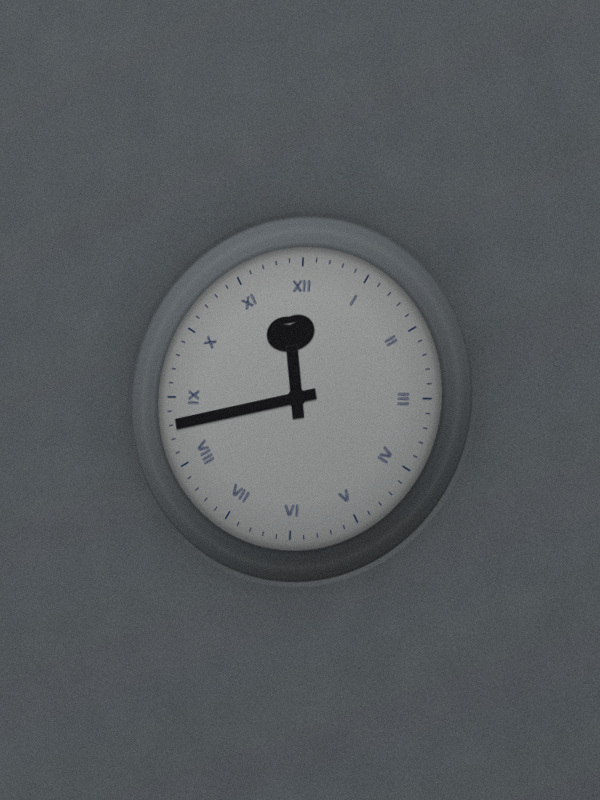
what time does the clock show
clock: 11:43
